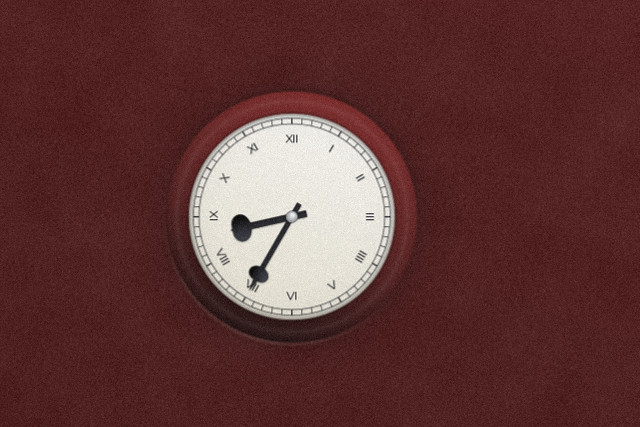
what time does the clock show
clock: 8:35
